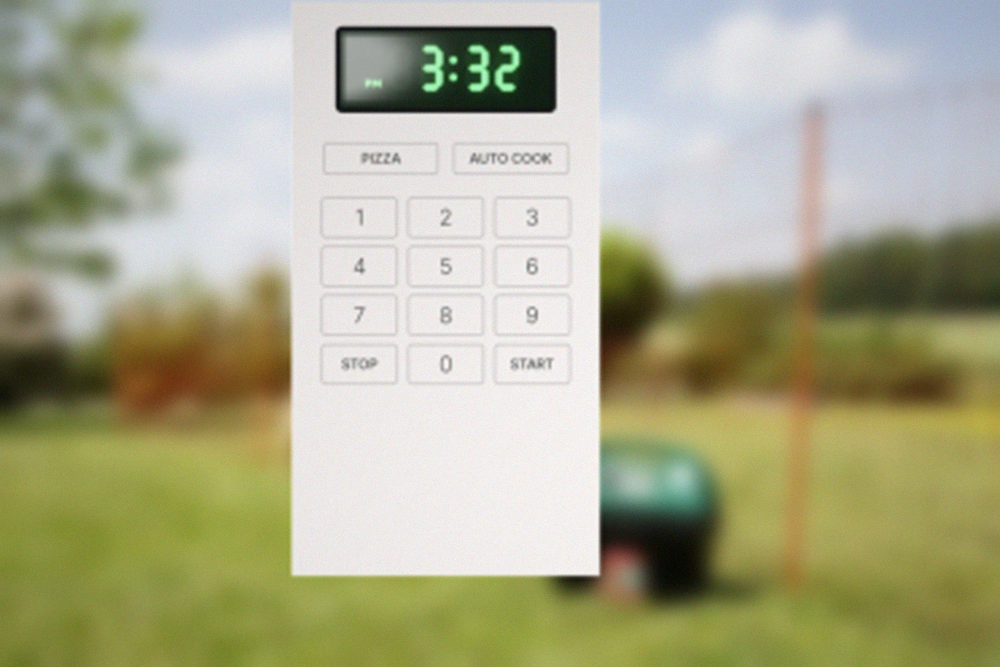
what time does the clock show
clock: 3:32
